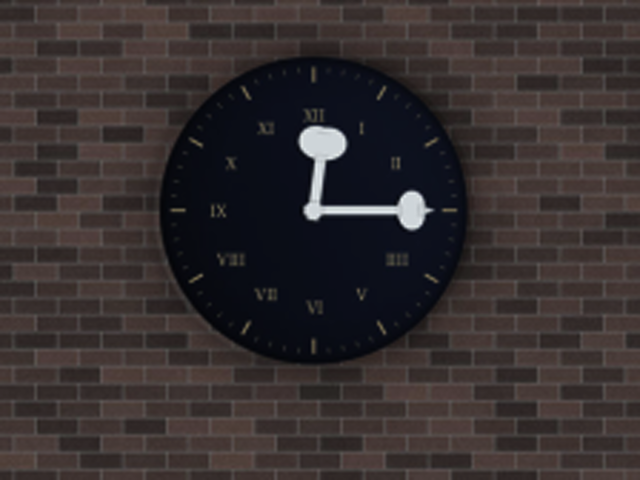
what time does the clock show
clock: 12:15
